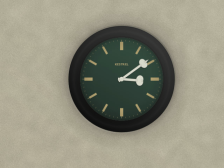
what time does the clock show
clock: 3:09
